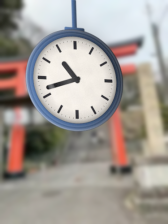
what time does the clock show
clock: 10:42
